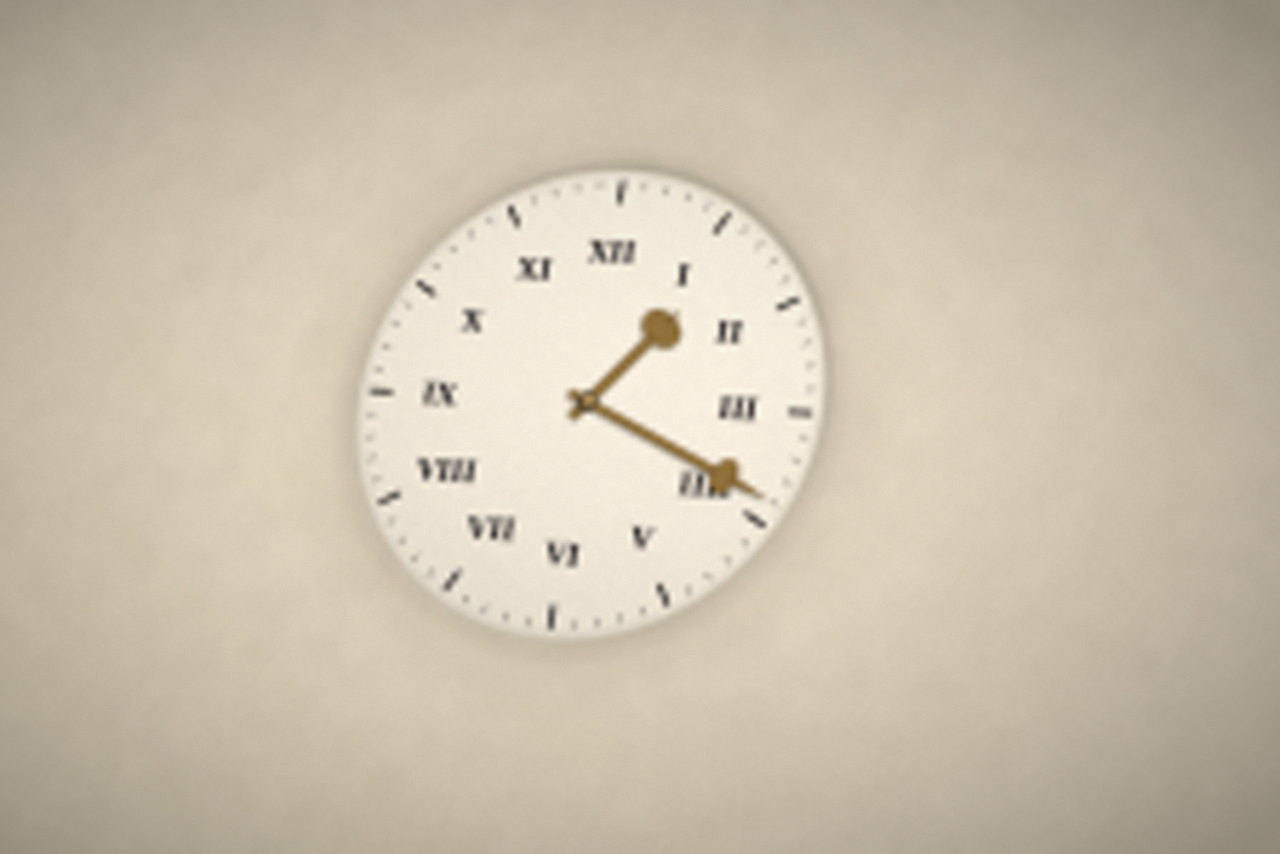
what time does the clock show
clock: 1:19
